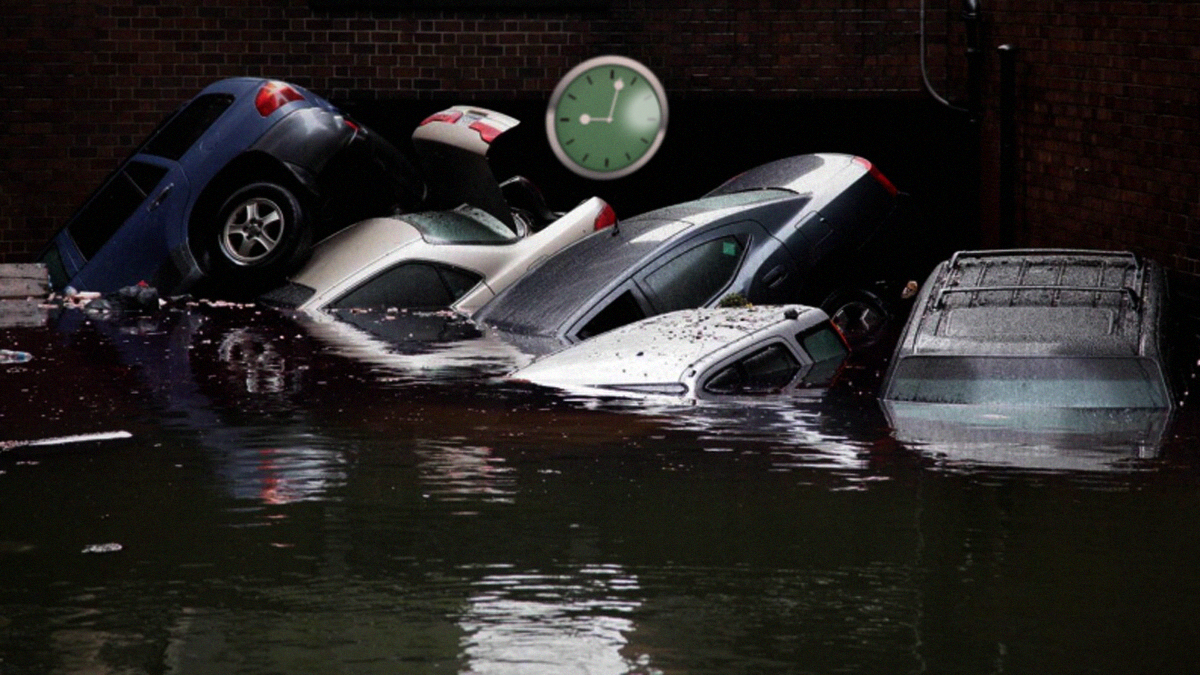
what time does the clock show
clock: 9:02
